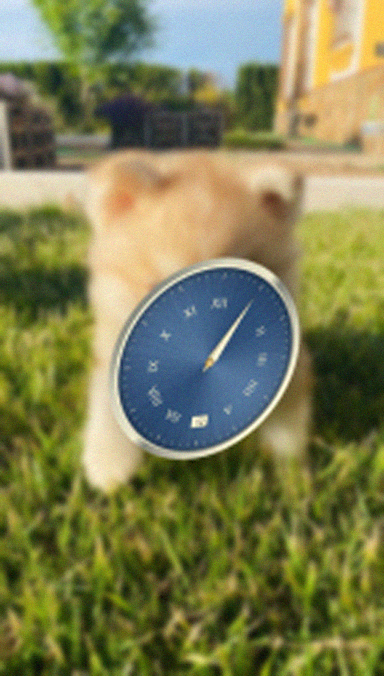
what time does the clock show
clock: 1:05
